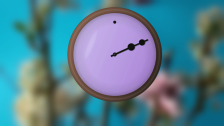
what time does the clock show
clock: 2:11
